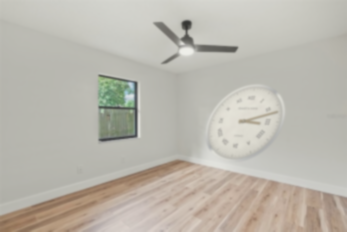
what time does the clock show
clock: 3:12
